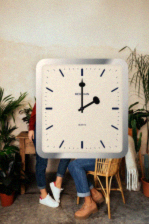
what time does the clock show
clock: 2:00
